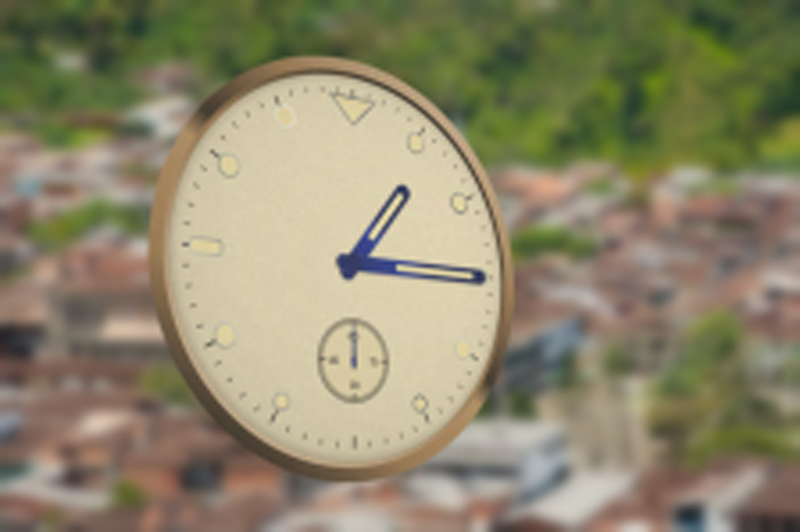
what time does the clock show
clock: 1:15
